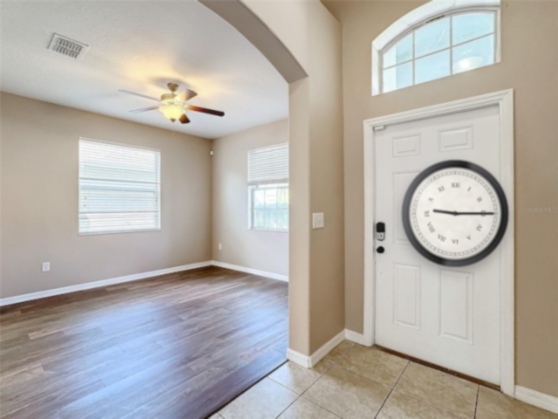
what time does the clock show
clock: 9:15
